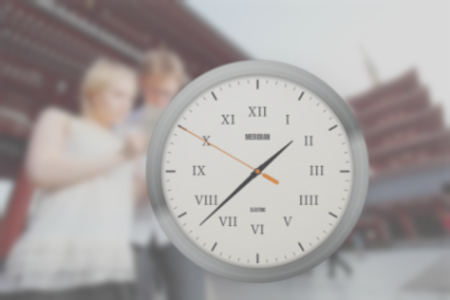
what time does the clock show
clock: 1:37:50
